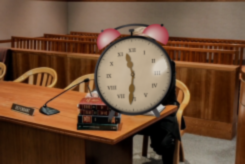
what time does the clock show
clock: 11:31
